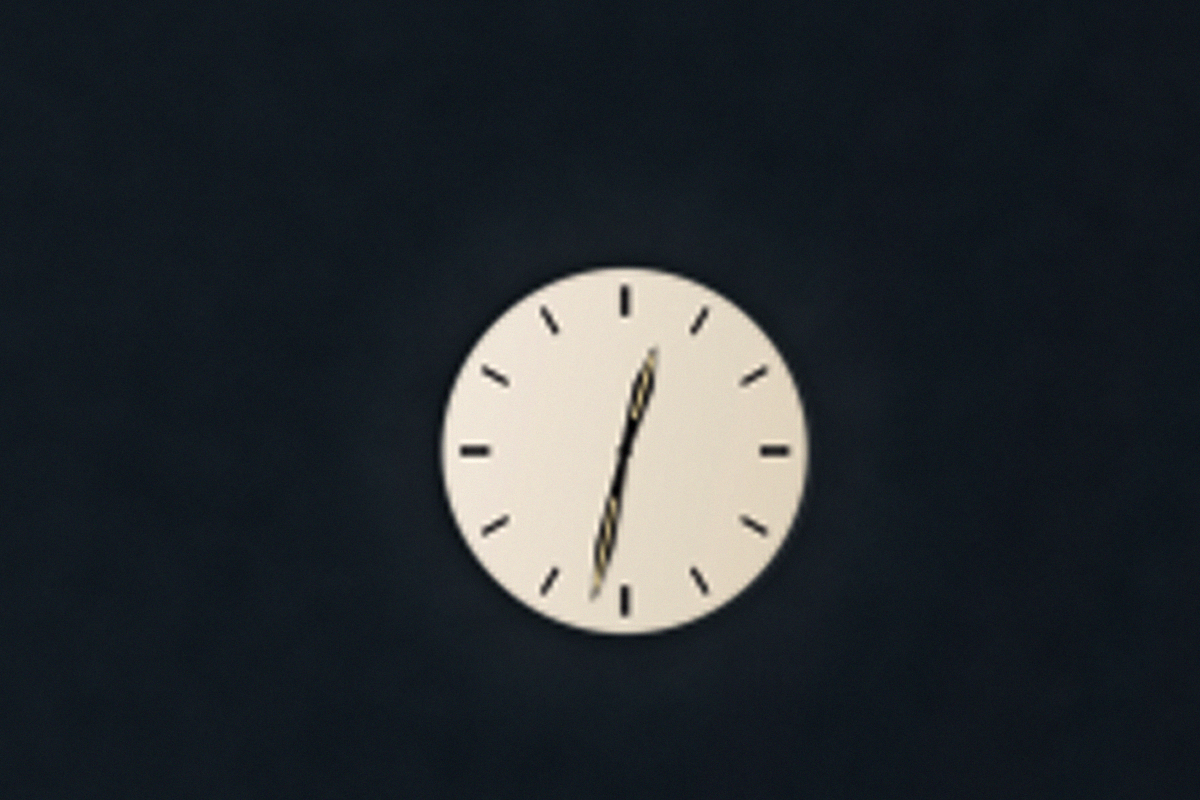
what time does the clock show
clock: 12:32
